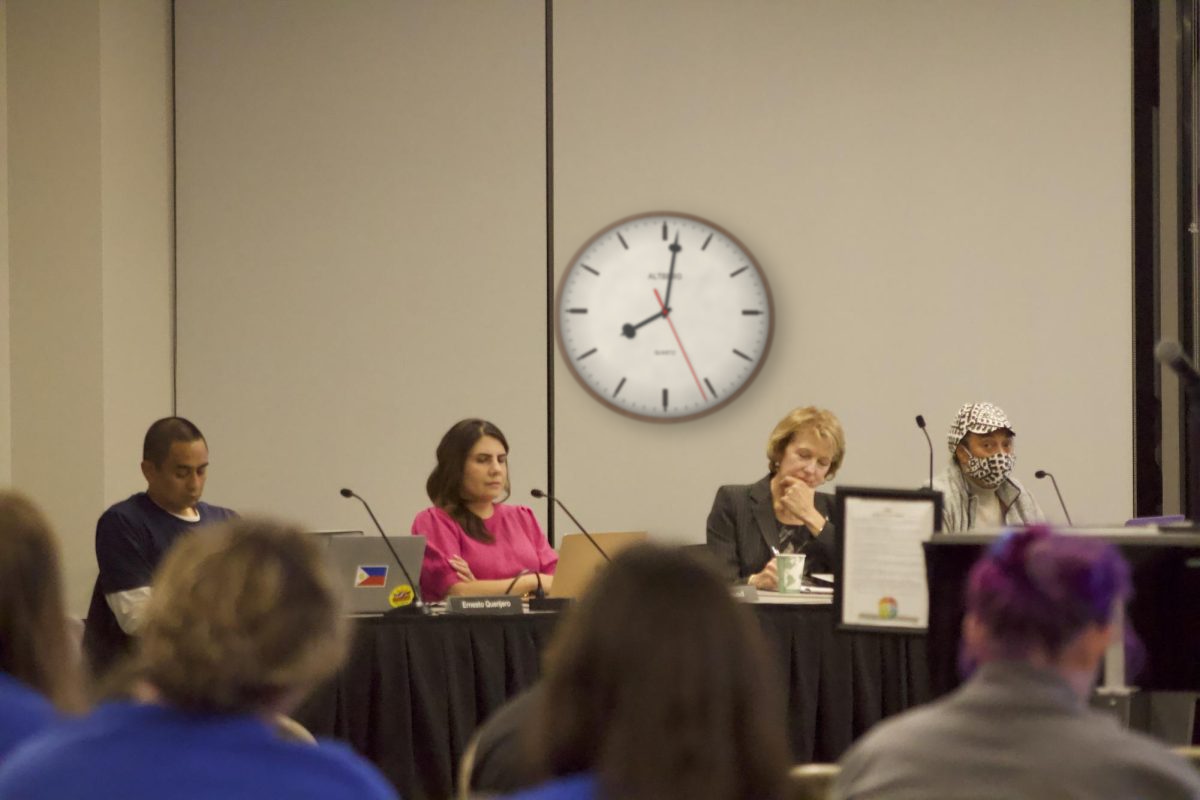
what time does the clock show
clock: 8:01:26
